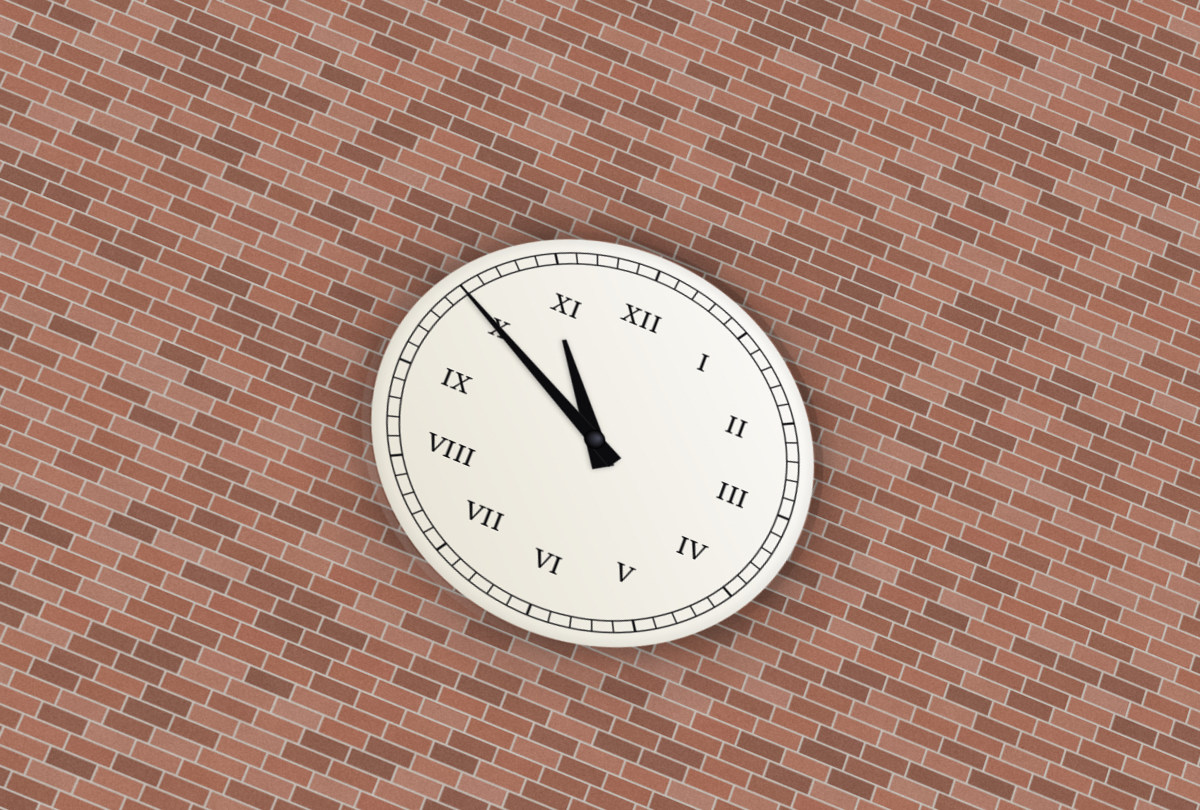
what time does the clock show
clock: 10:50
